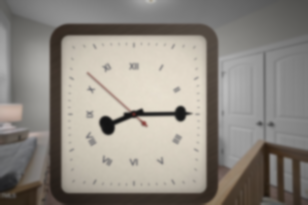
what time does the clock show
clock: 8:14:52
